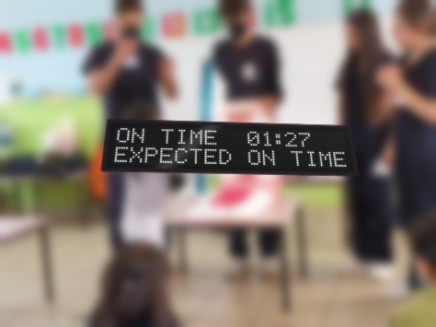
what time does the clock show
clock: 1:27
